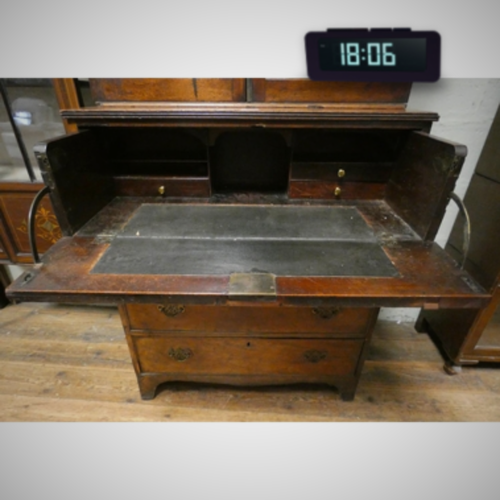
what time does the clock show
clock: 18:06
